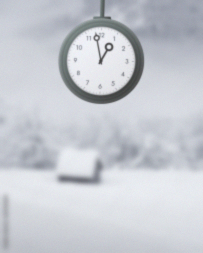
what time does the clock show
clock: 12:58
